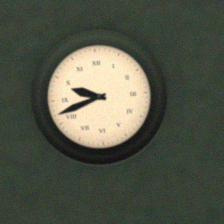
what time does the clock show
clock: 9:42
